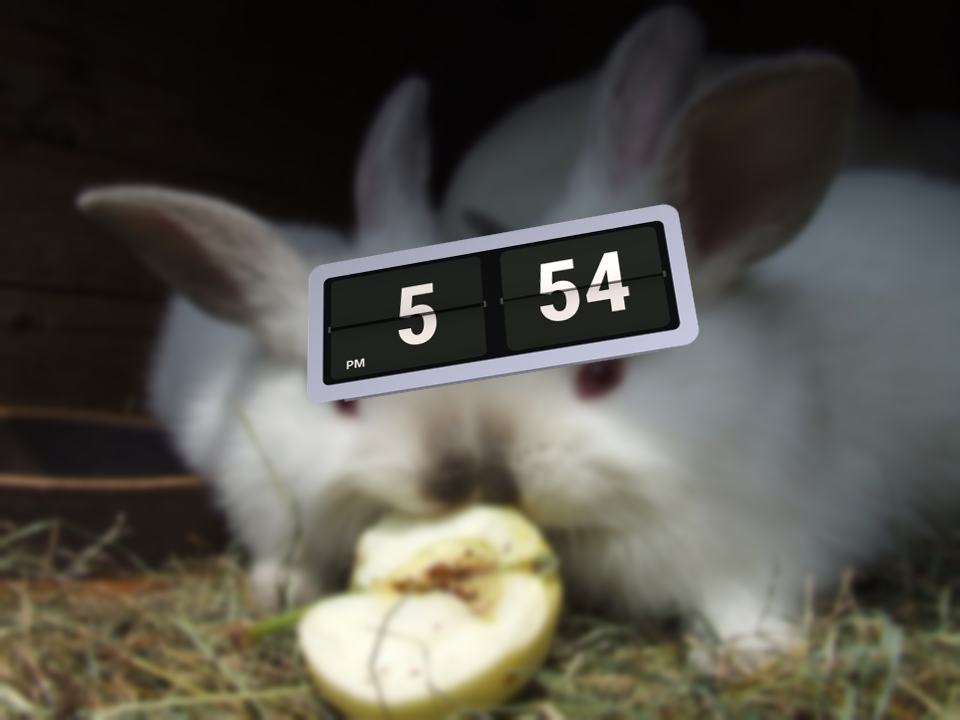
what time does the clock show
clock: 5:54
